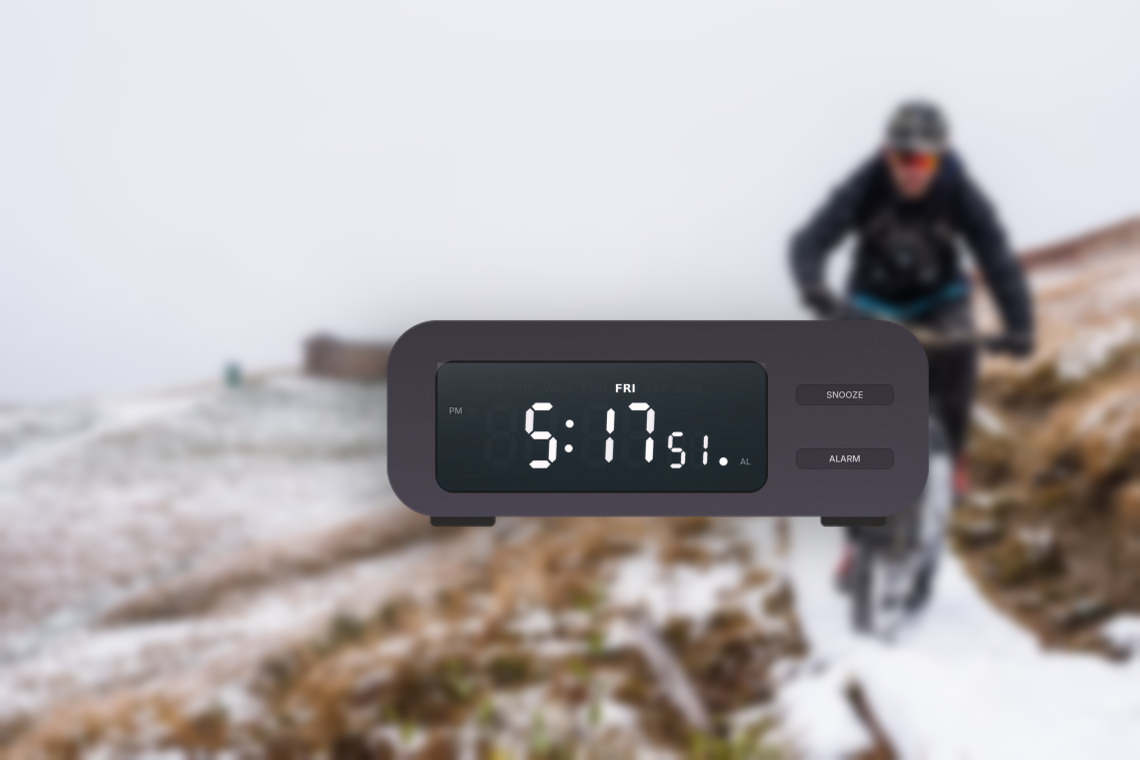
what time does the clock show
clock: 5:17:51
